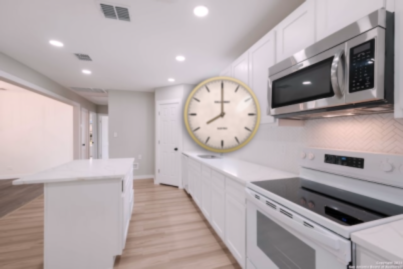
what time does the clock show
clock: 8:00
